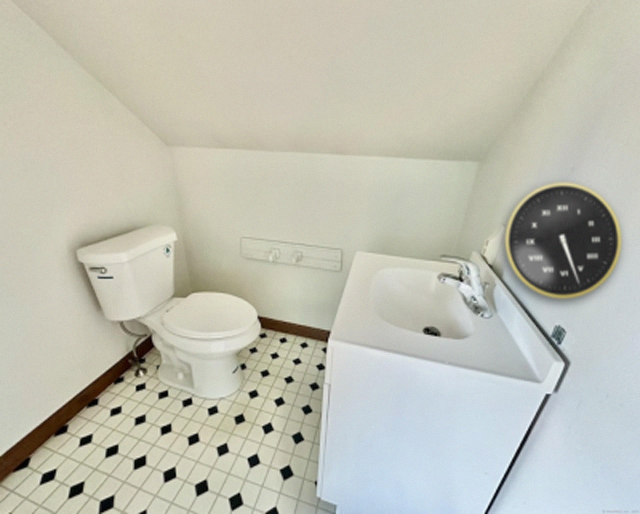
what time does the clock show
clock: 5:27
